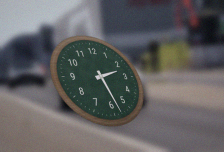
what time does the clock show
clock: 2:28
